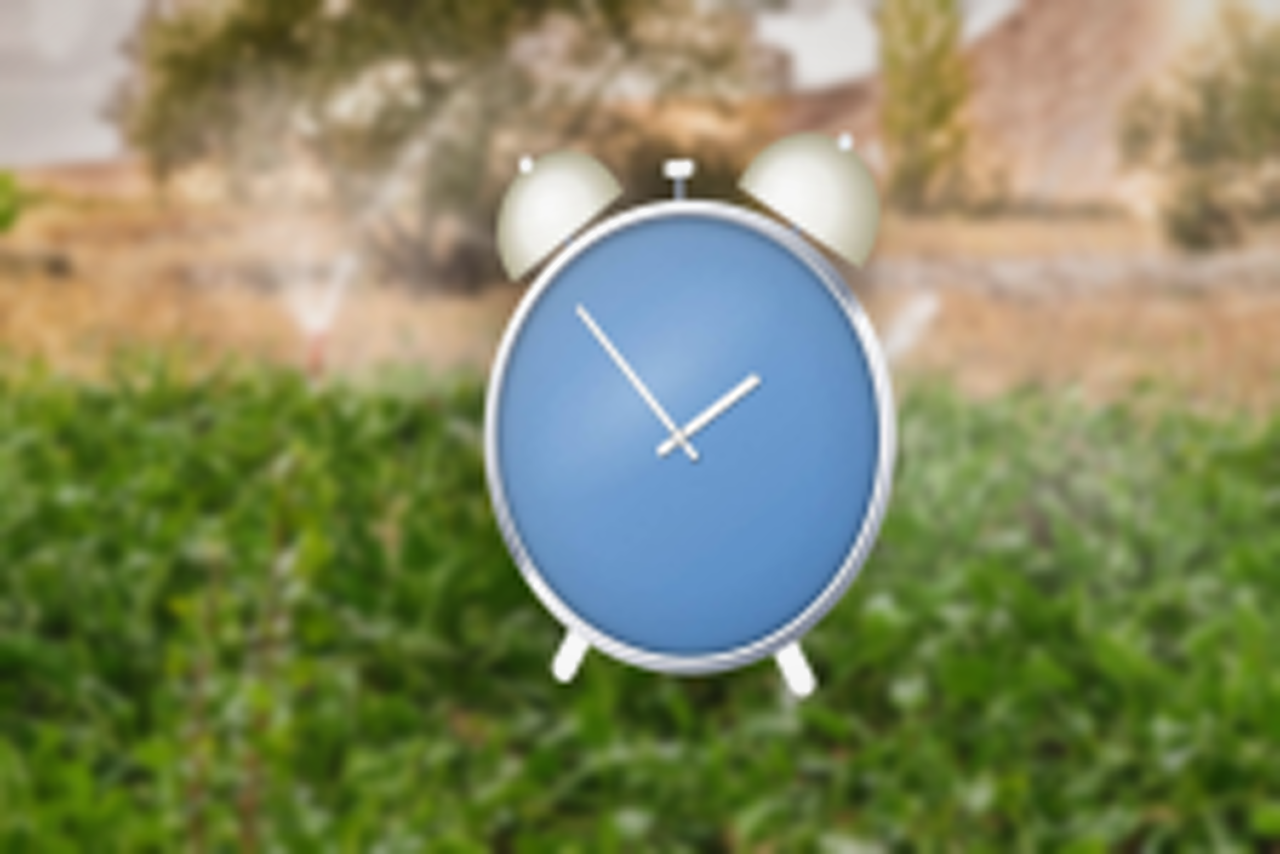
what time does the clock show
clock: 1:53
